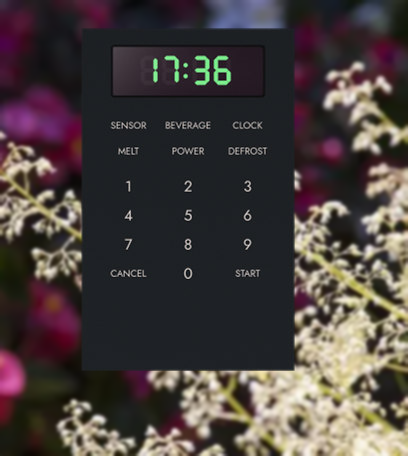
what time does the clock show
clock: 17:36
